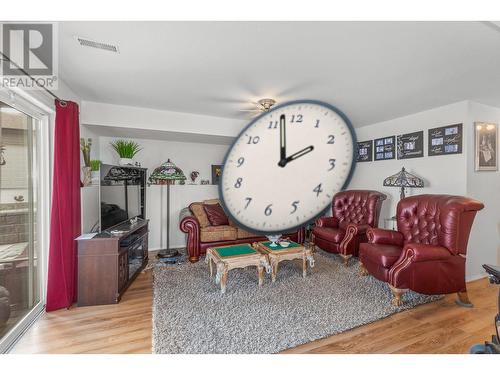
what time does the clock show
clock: 1:57
